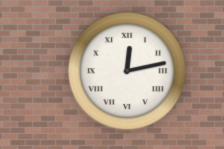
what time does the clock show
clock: 12:13
